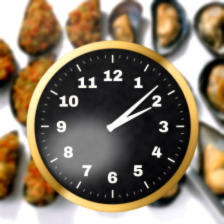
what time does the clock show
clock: 2:08
